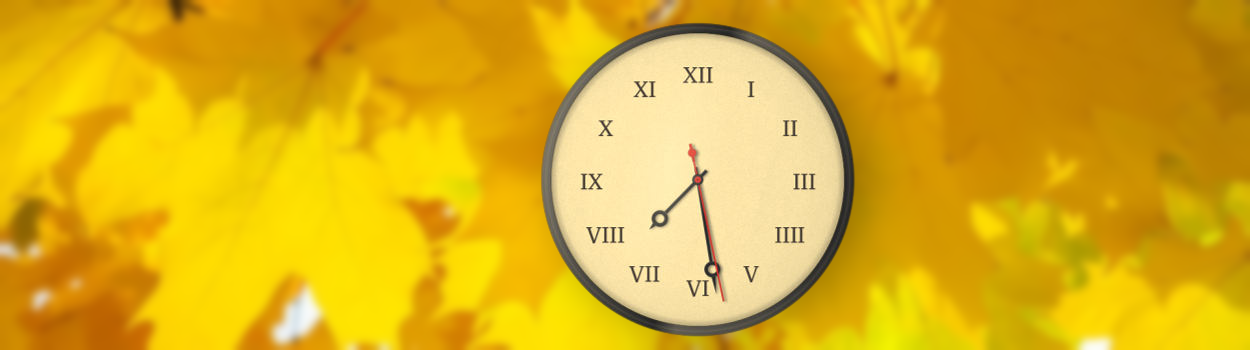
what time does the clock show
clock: 7:28:28
